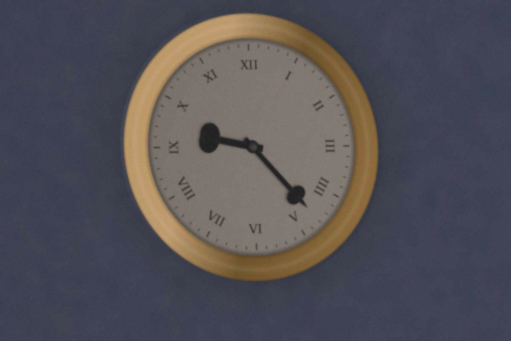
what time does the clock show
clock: 9:23
